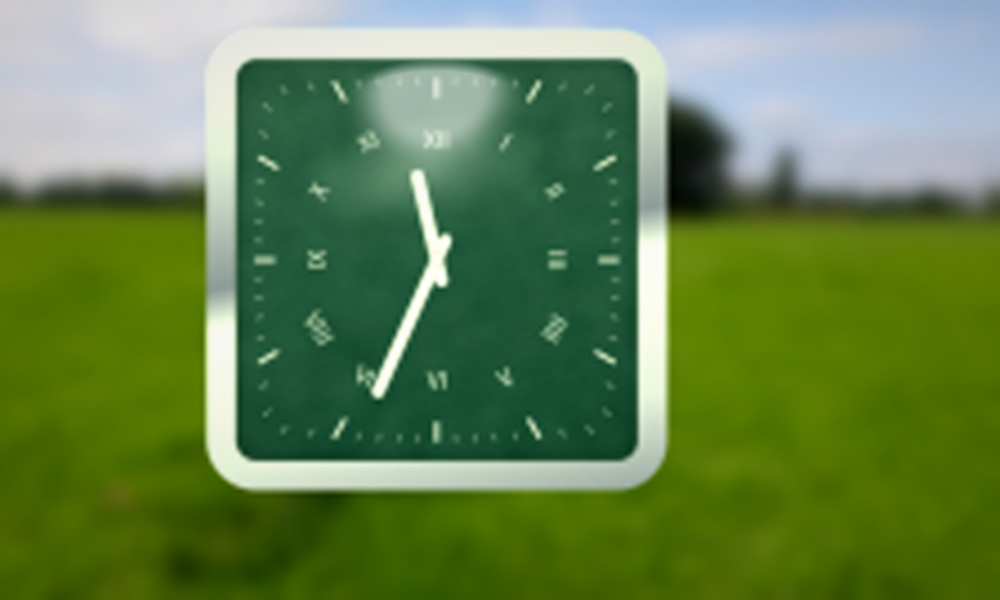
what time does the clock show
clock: 11:34
